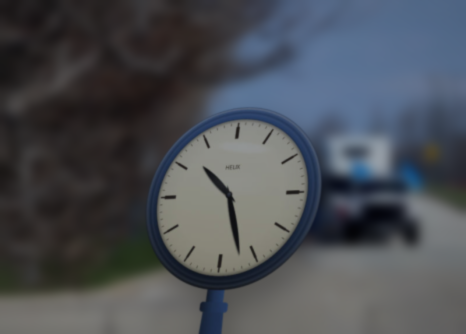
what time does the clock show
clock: 10:27
